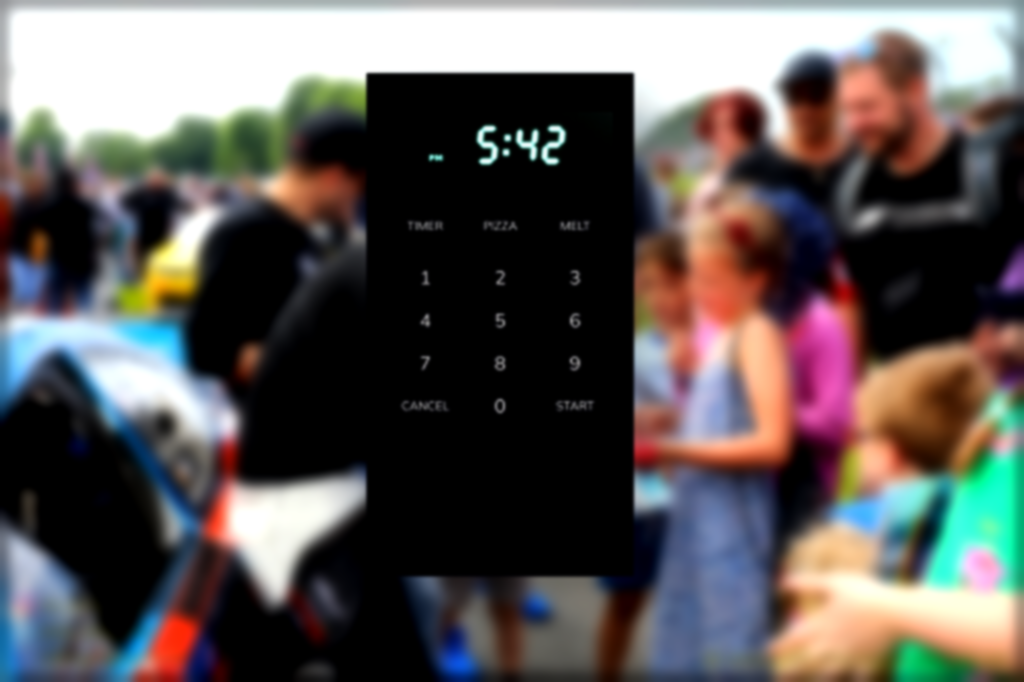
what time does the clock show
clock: 5:42
